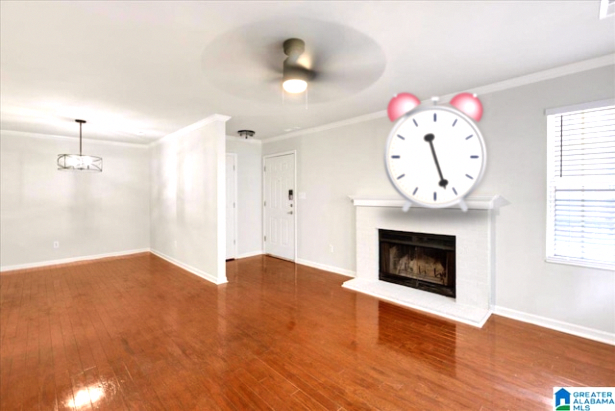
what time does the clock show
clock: 11:27
